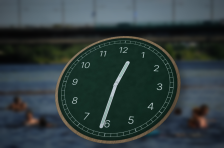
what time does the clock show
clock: 12:31
